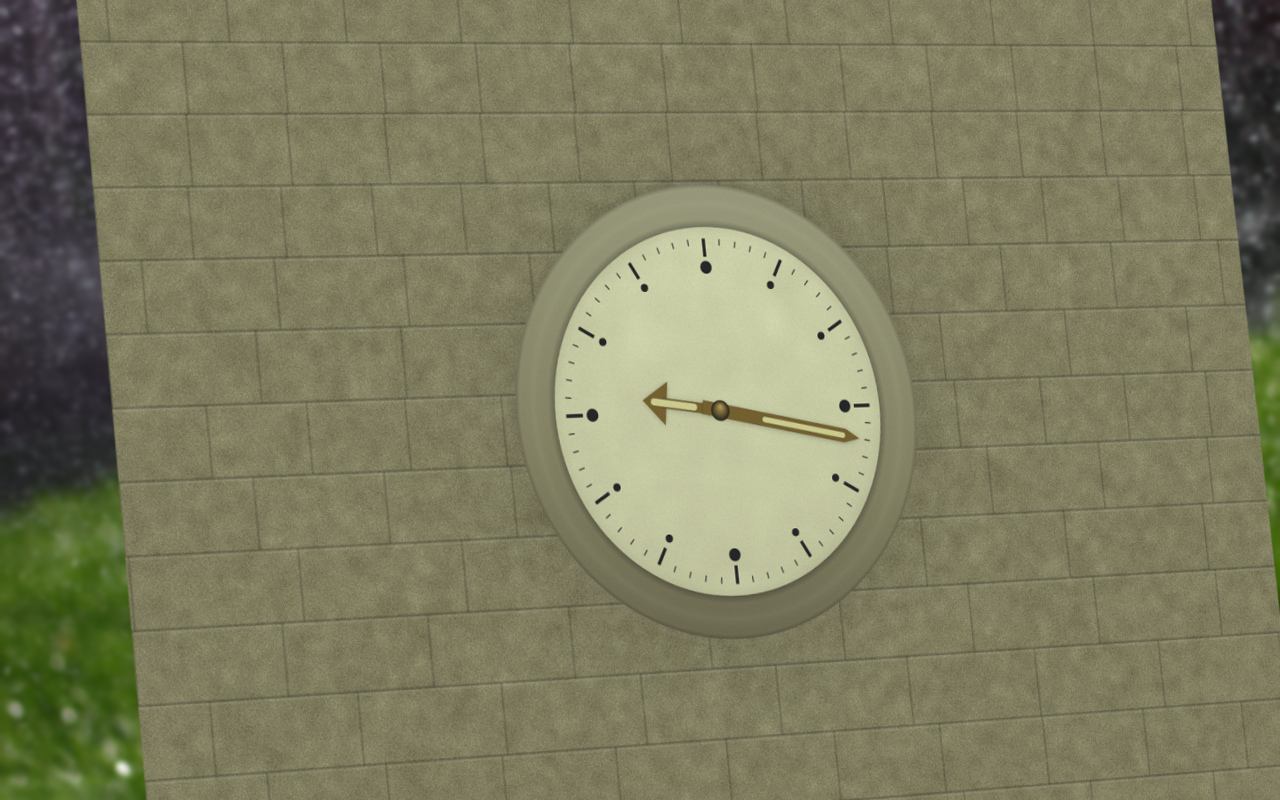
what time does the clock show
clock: 9:17
